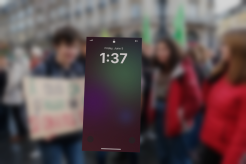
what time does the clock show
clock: 1:37
